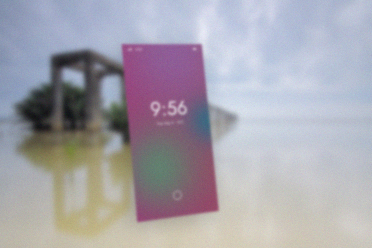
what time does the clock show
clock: 9:56
